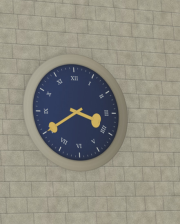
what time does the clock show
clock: 3:40
